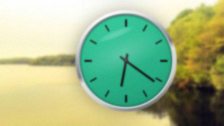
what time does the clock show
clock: 6:21
